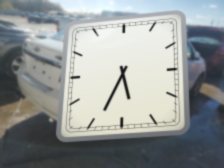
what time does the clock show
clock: 5:34
